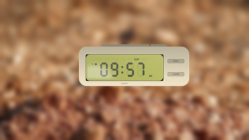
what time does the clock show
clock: 9:57
